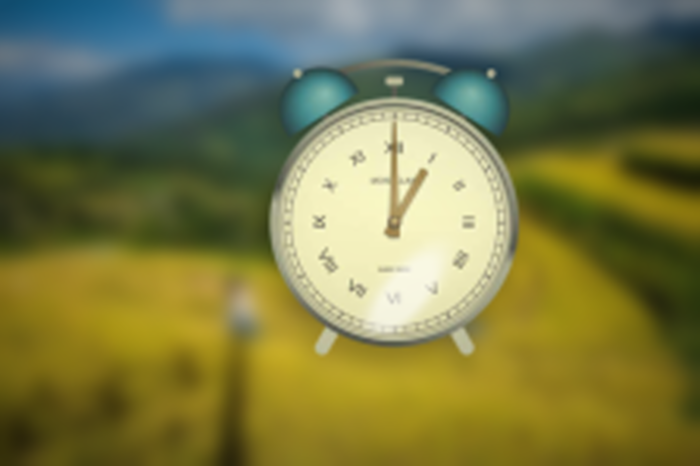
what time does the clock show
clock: 1:00
